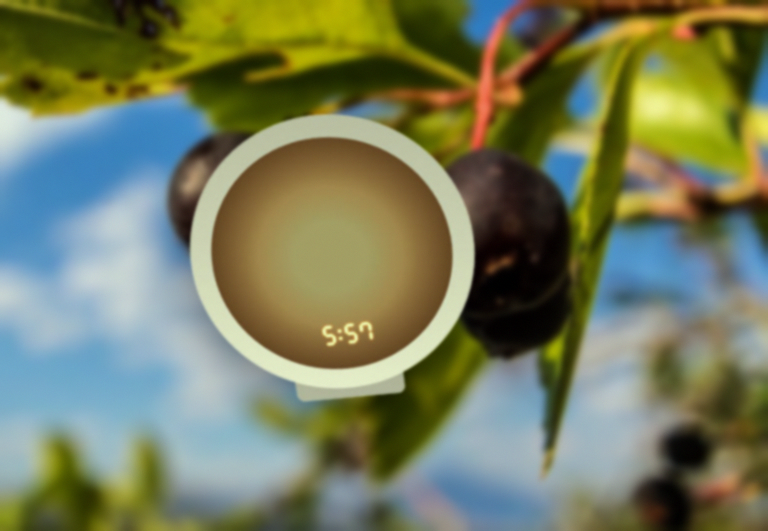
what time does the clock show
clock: 5:57
